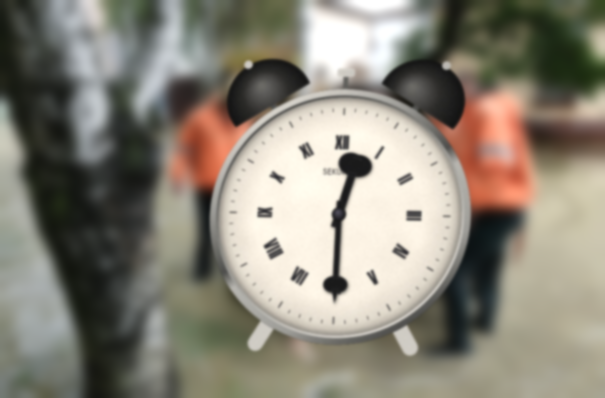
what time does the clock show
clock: 12:30
